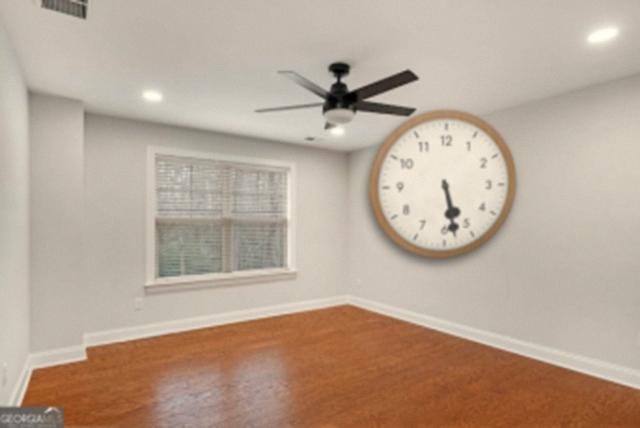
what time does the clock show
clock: 5:28
